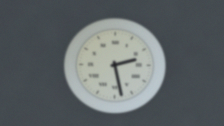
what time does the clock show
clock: 2:28
